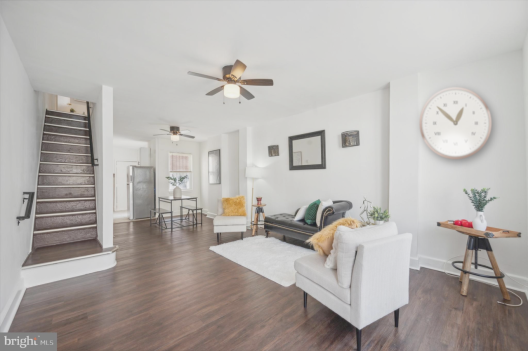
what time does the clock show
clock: 12:52
